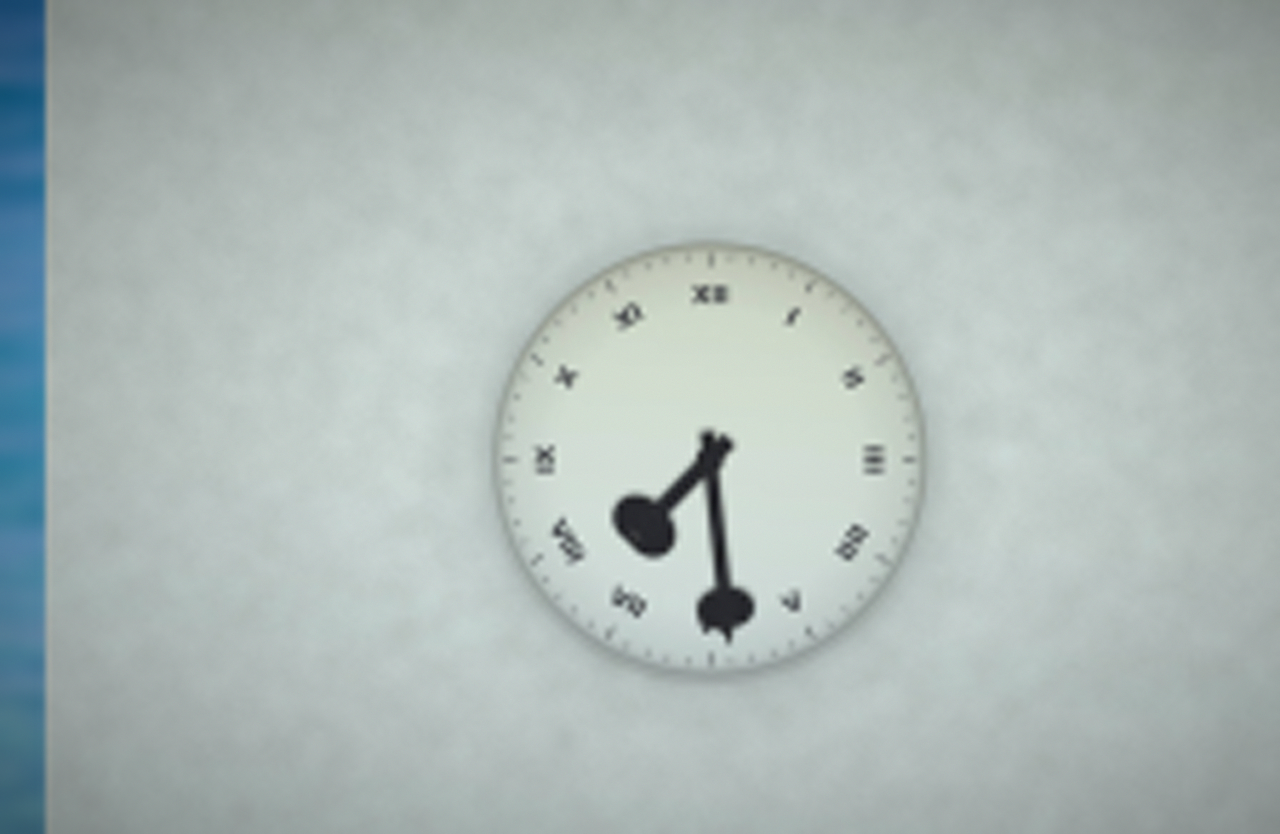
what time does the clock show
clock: 7:29
